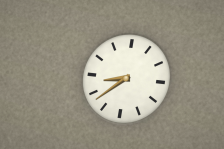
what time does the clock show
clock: 8:38
